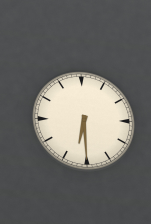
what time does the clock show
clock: 6:30
